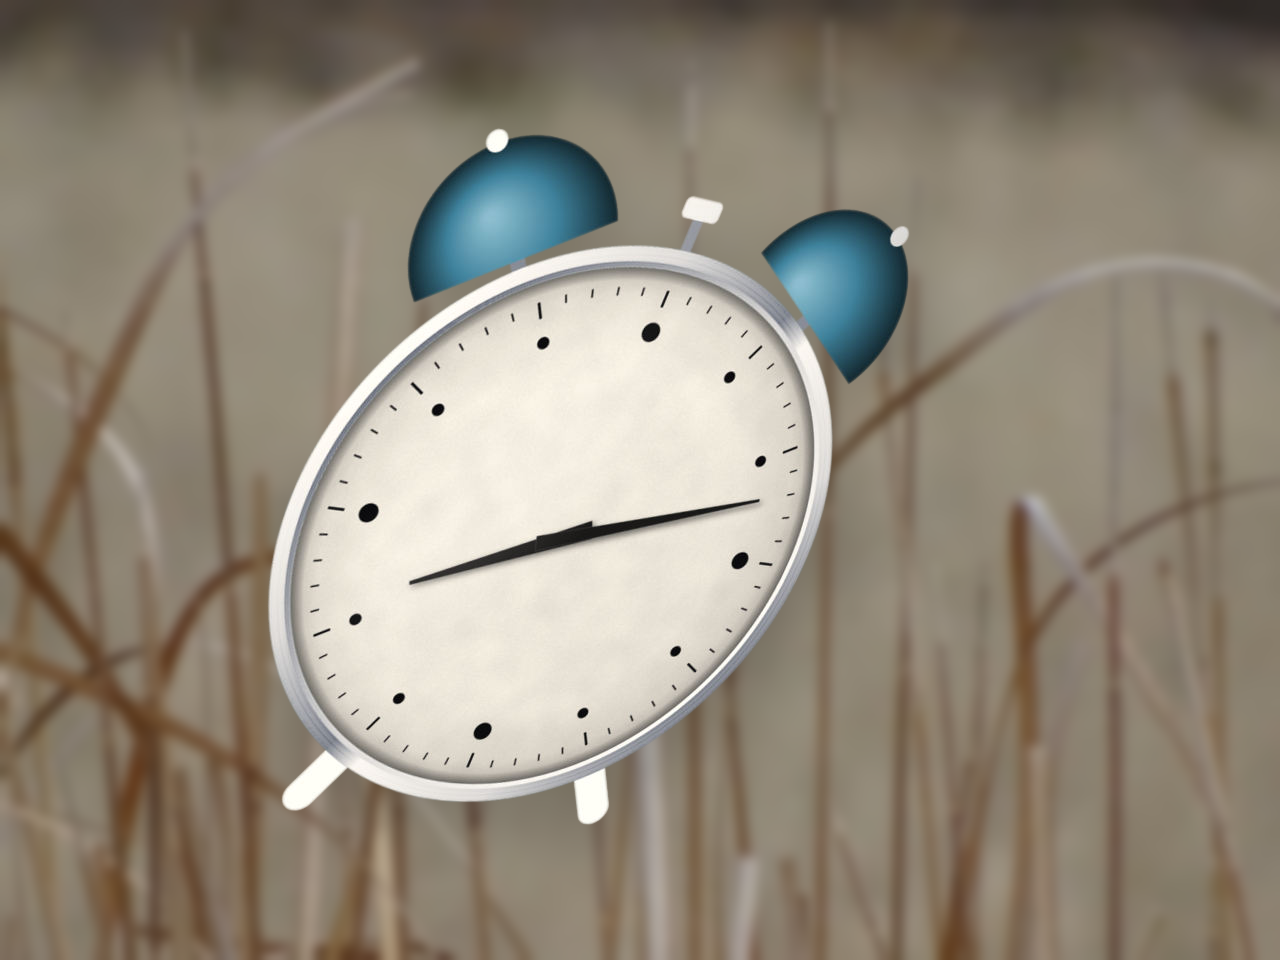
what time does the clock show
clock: 8:12
